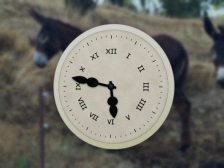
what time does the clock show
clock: 5:47
